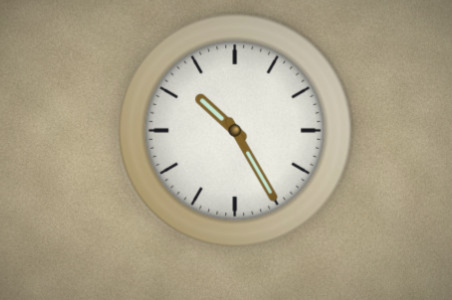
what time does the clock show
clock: 10:25
